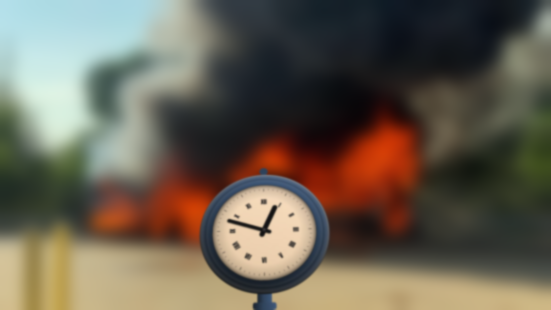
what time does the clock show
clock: 12:48
